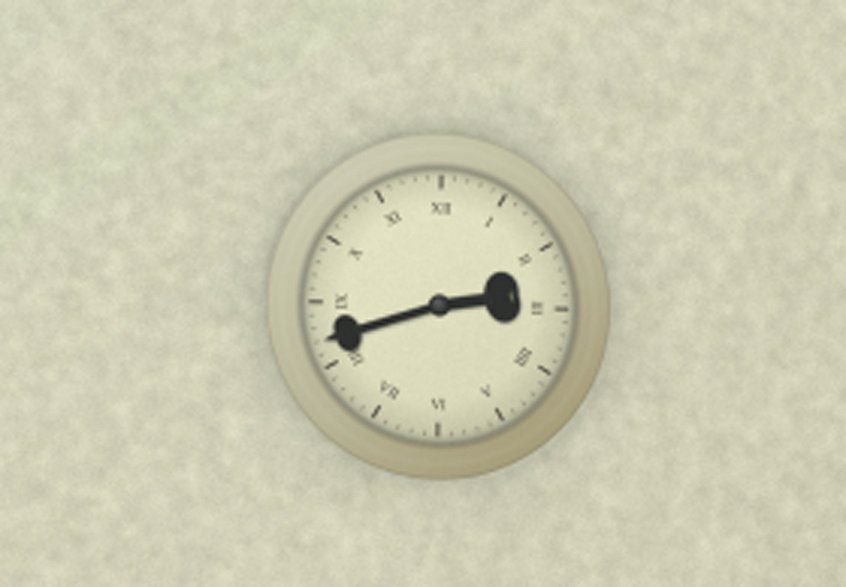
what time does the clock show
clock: 2:42
